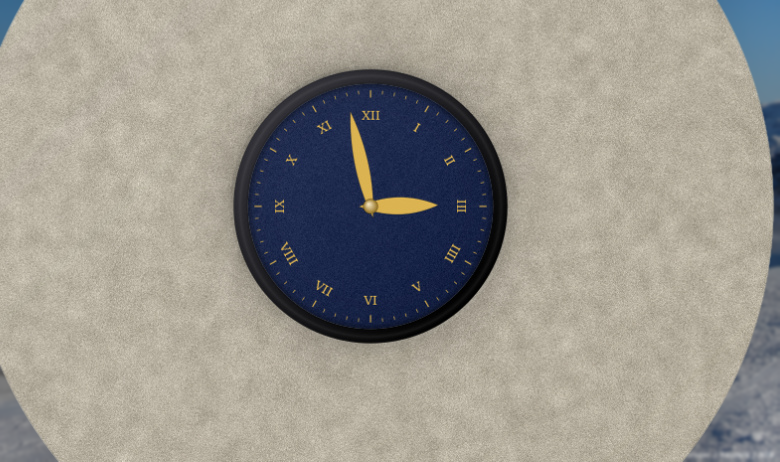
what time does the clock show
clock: 2:58
